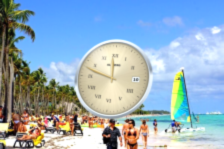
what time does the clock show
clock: 11:48
